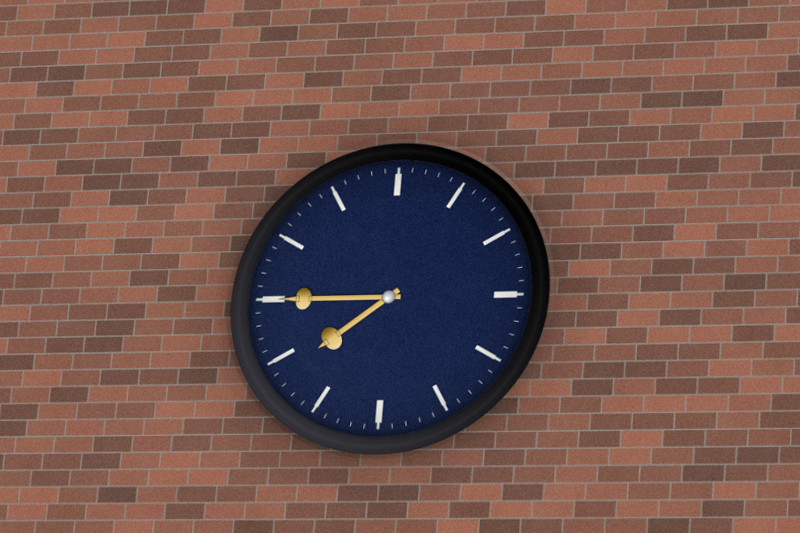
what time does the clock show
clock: 7:45
